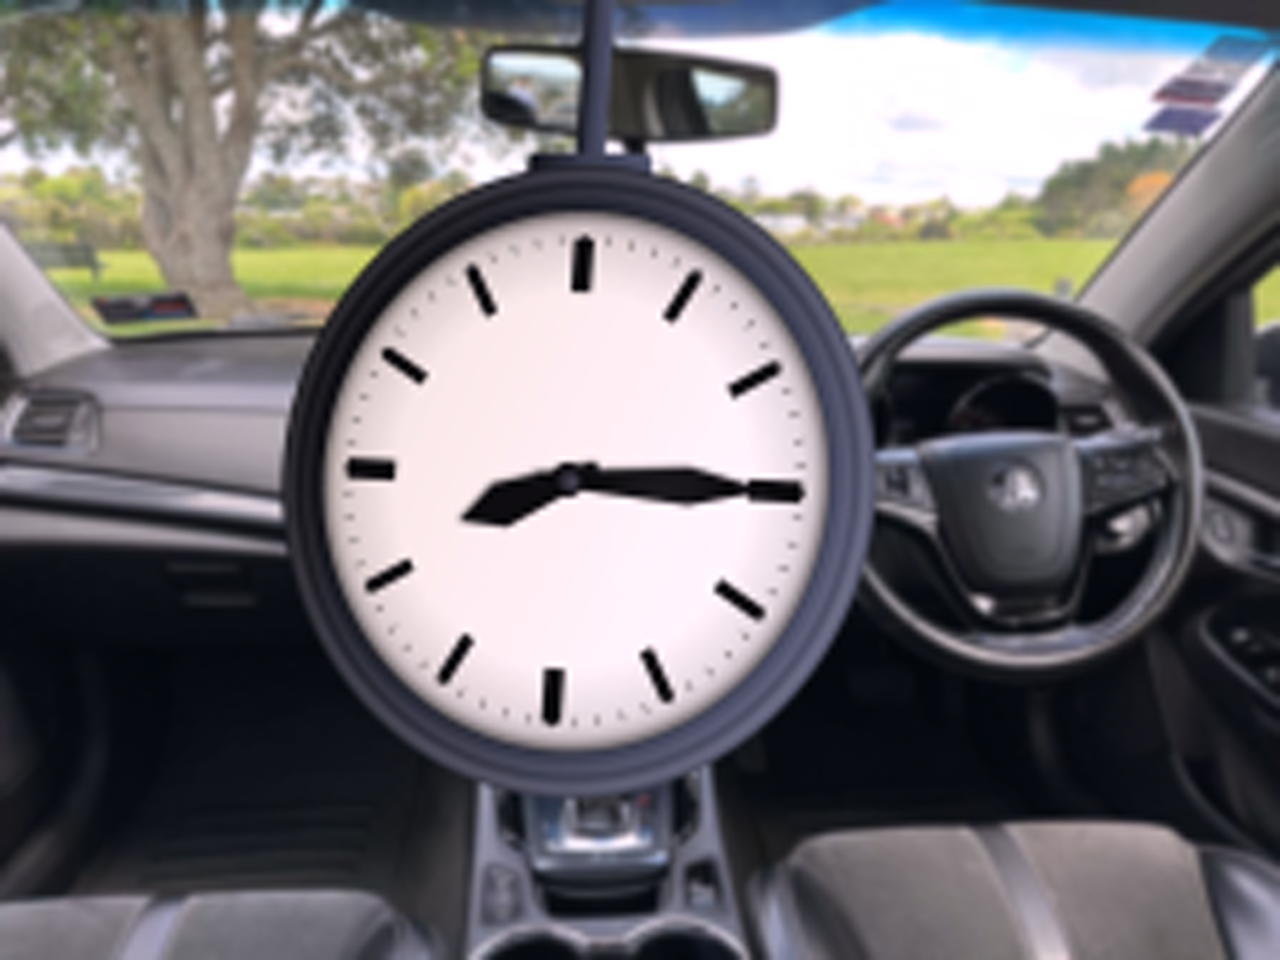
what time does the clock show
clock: 8:15
